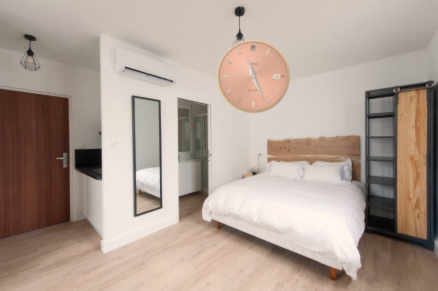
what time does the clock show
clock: 11:26
